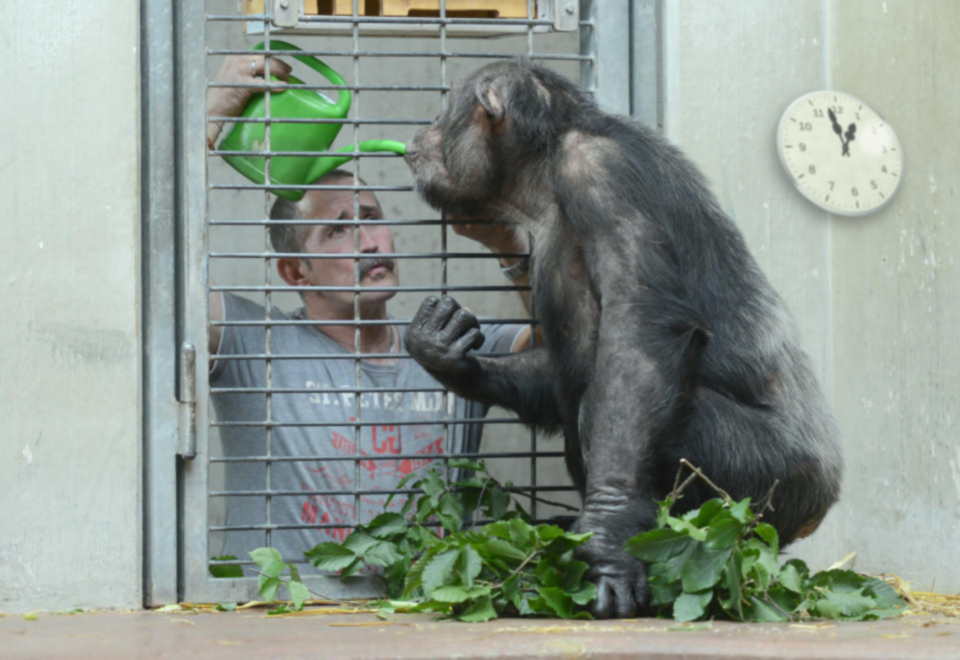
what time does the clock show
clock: 12:58
